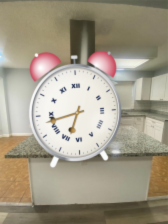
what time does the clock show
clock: 6:43
